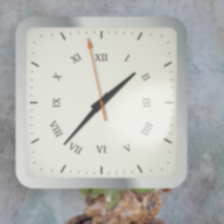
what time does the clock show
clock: 1:36:58
